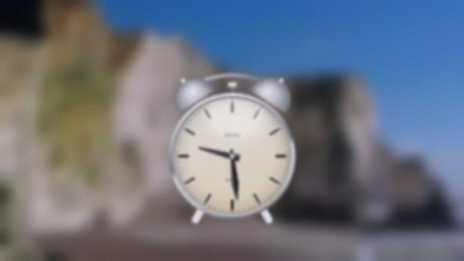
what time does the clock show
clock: 9:29
